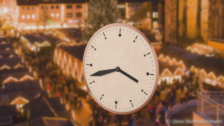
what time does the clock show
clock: 3:42
